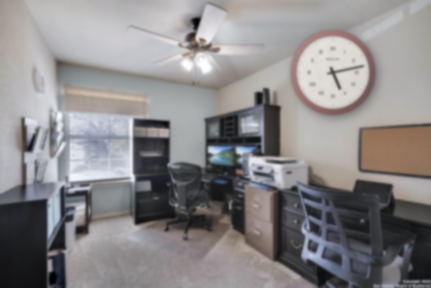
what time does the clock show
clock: 5:13
